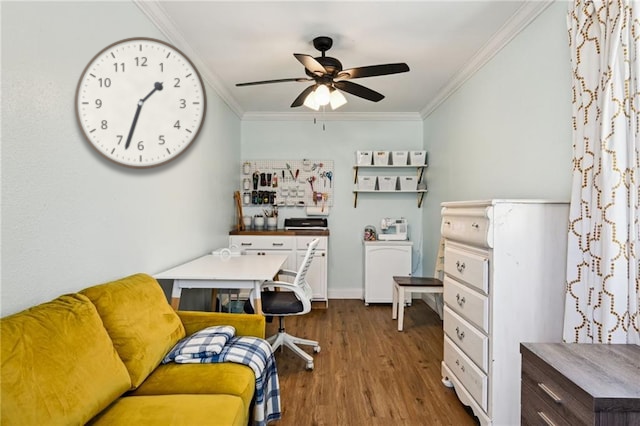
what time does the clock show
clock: 1:33
